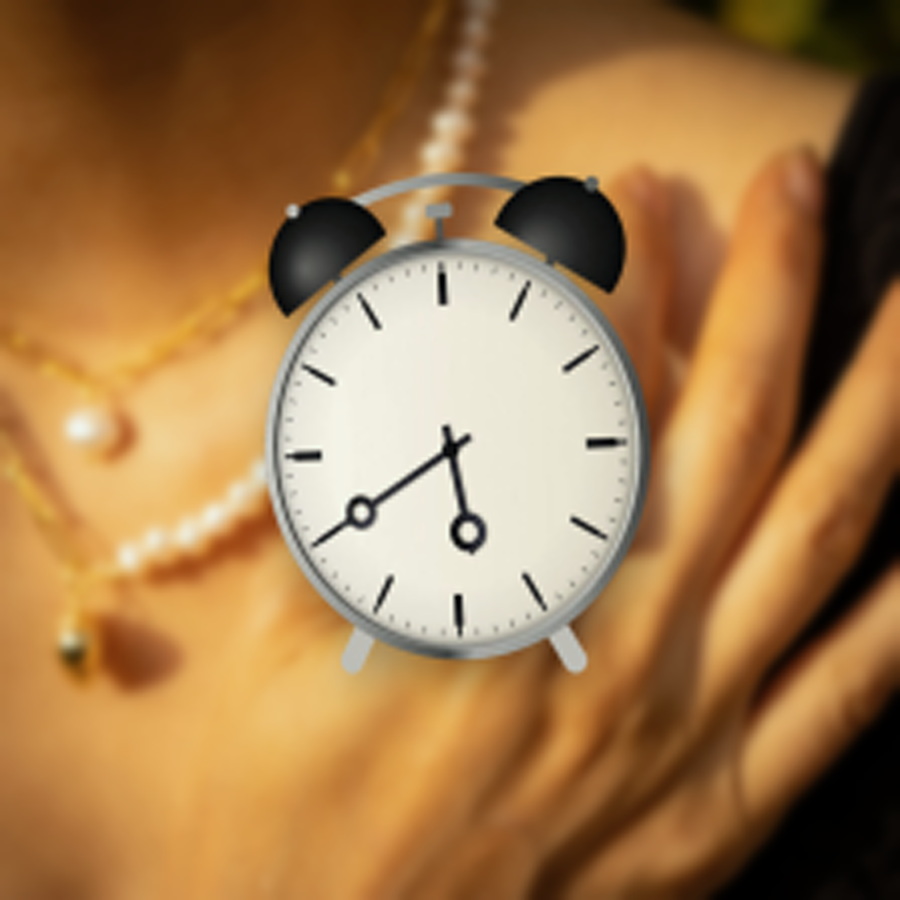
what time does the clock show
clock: 5:40
